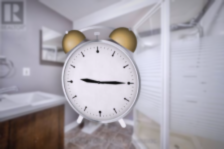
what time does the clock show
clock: 9:15
